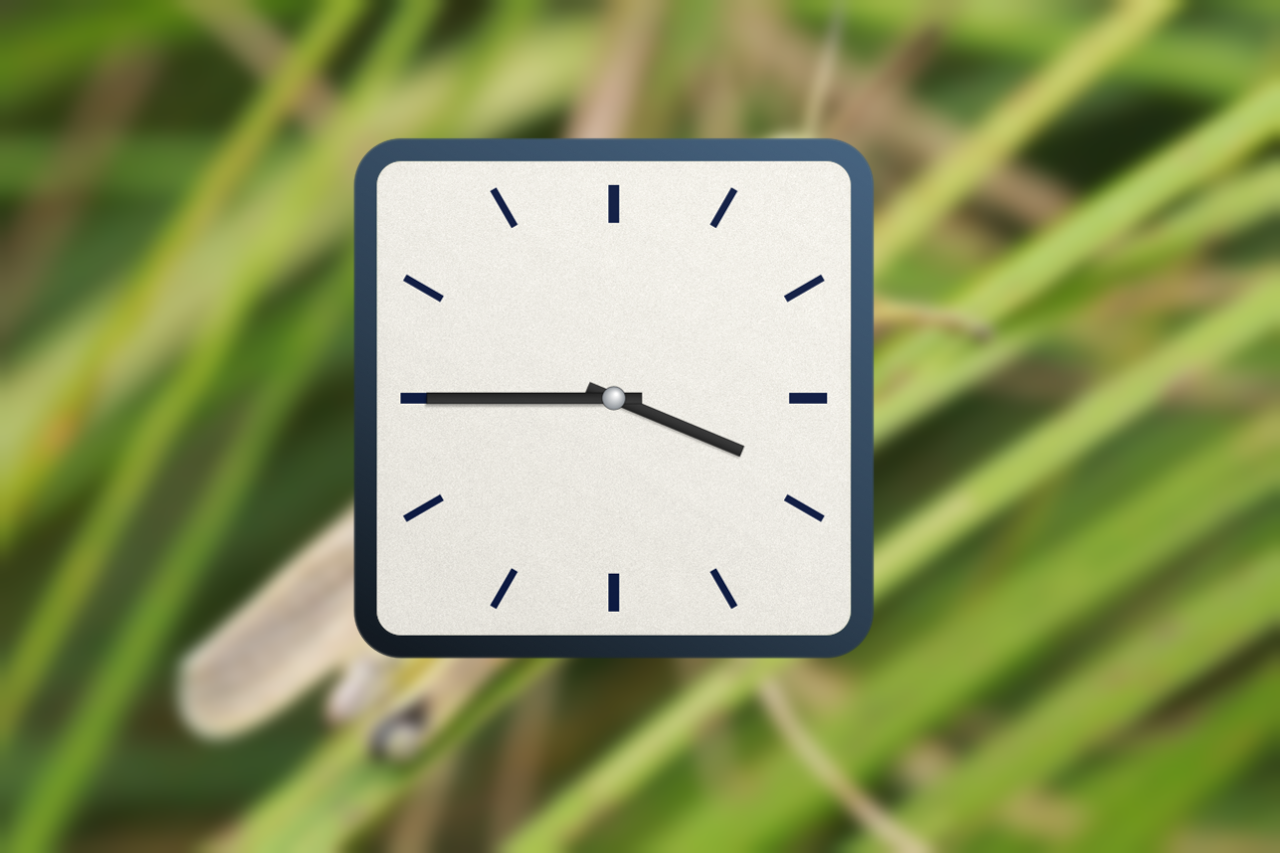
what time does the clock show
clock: 3:45
